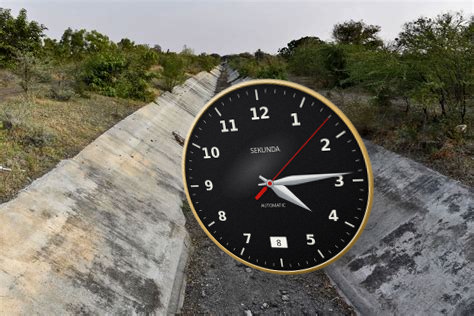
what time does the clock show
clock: 4:14:08
